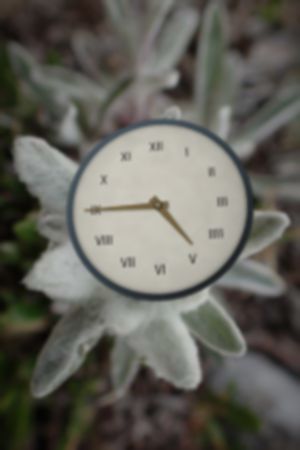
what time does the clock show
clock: 4:45
